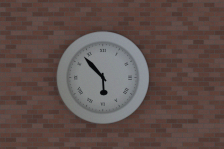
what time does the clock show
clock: 5:53
